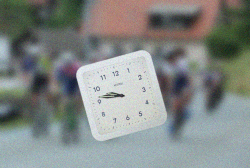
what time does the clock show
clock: 9:47
